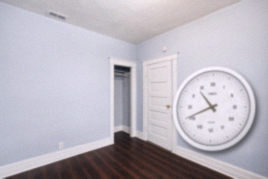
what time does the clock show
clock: 10:41
